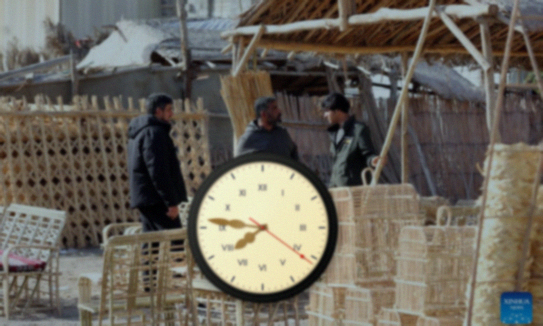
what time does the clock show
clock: 7:46:21
